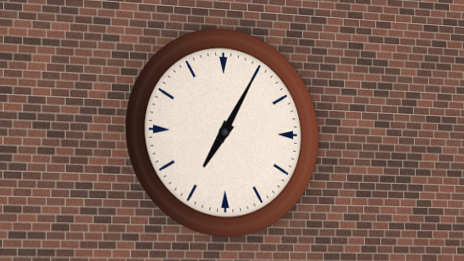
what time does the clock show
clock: 7:05
